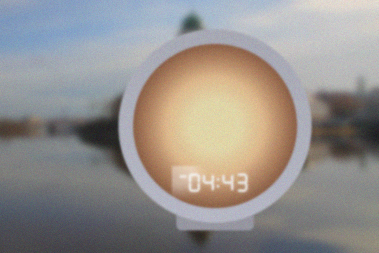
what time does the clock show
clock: 4:43
